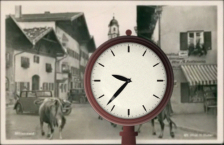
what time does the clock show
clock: 9:37
